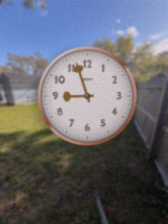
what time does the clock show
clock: 8:57
